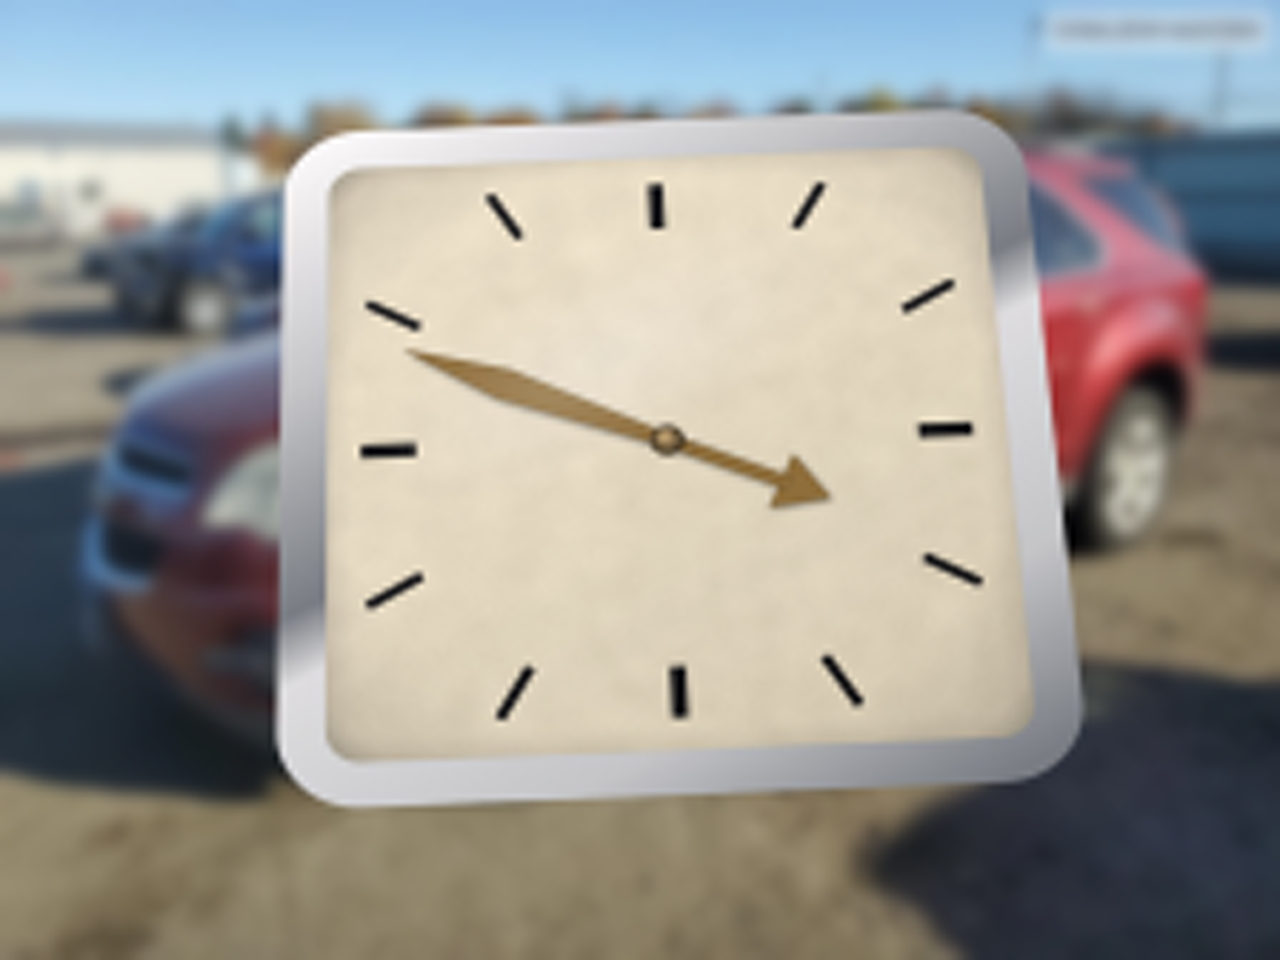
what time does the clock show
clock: 3:49
